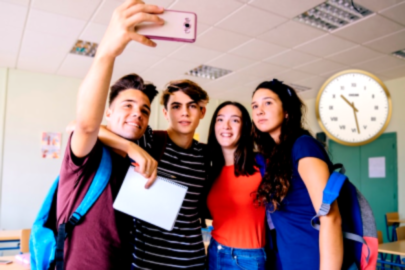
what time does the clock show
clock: 10:28
